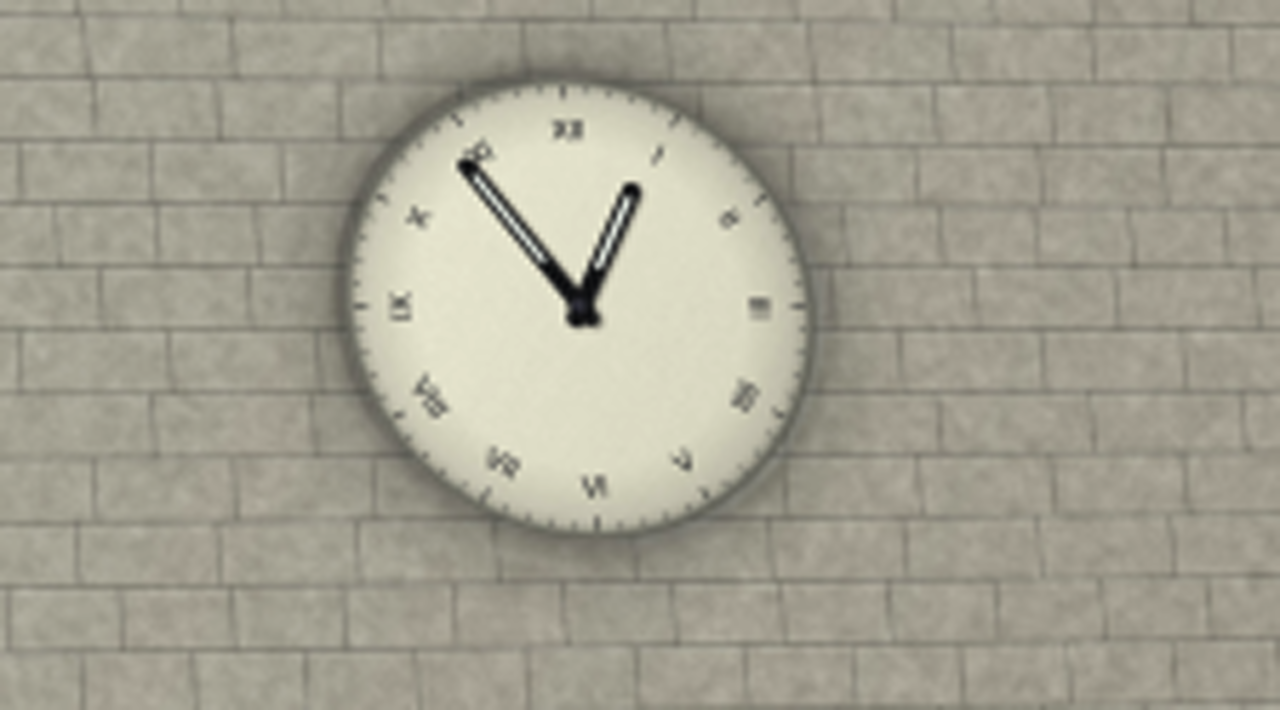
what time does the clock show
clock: 12:54
